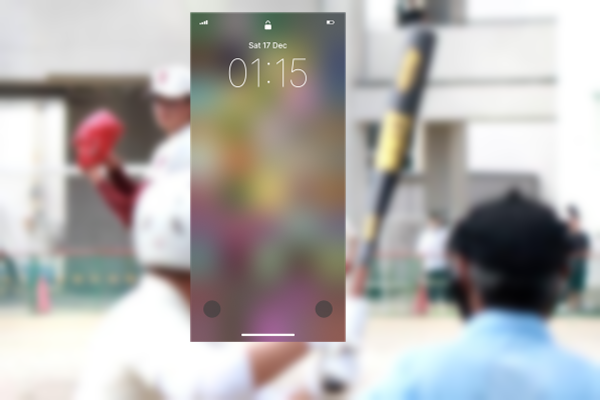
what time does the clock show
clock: 1:15
